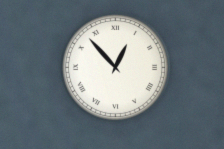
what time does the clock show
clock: 12:53
